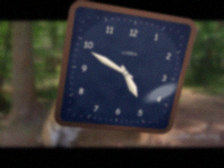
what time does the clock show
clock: 4:49
